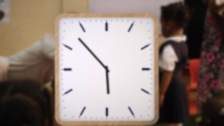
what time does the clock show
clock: 5:53
